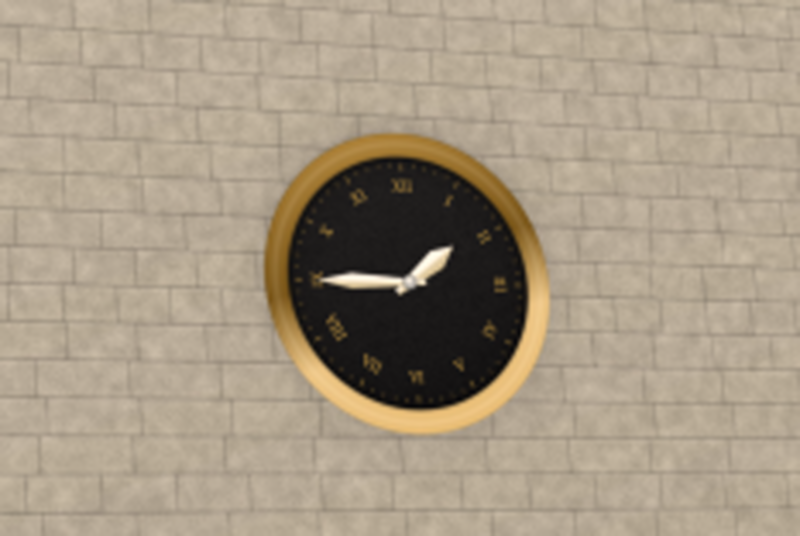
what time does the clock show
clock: 1:45
